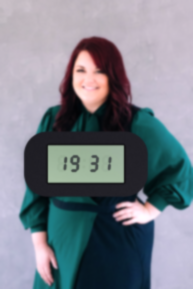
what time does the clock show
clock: 19:31
